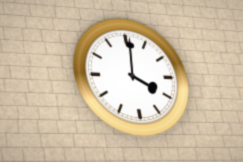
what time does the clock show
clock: 4:01
